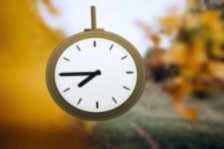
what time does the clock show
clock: 7:45
